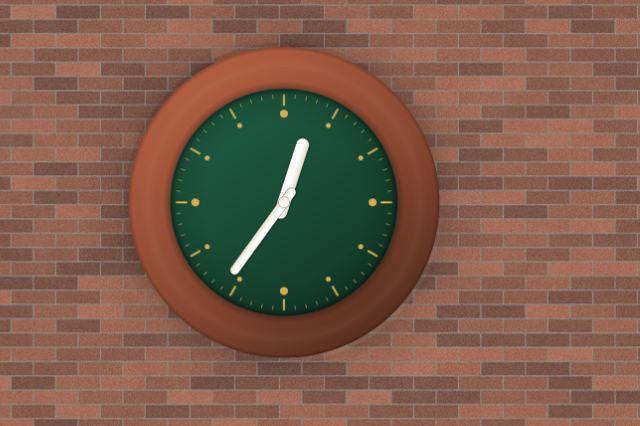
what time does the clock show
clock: 12:36
